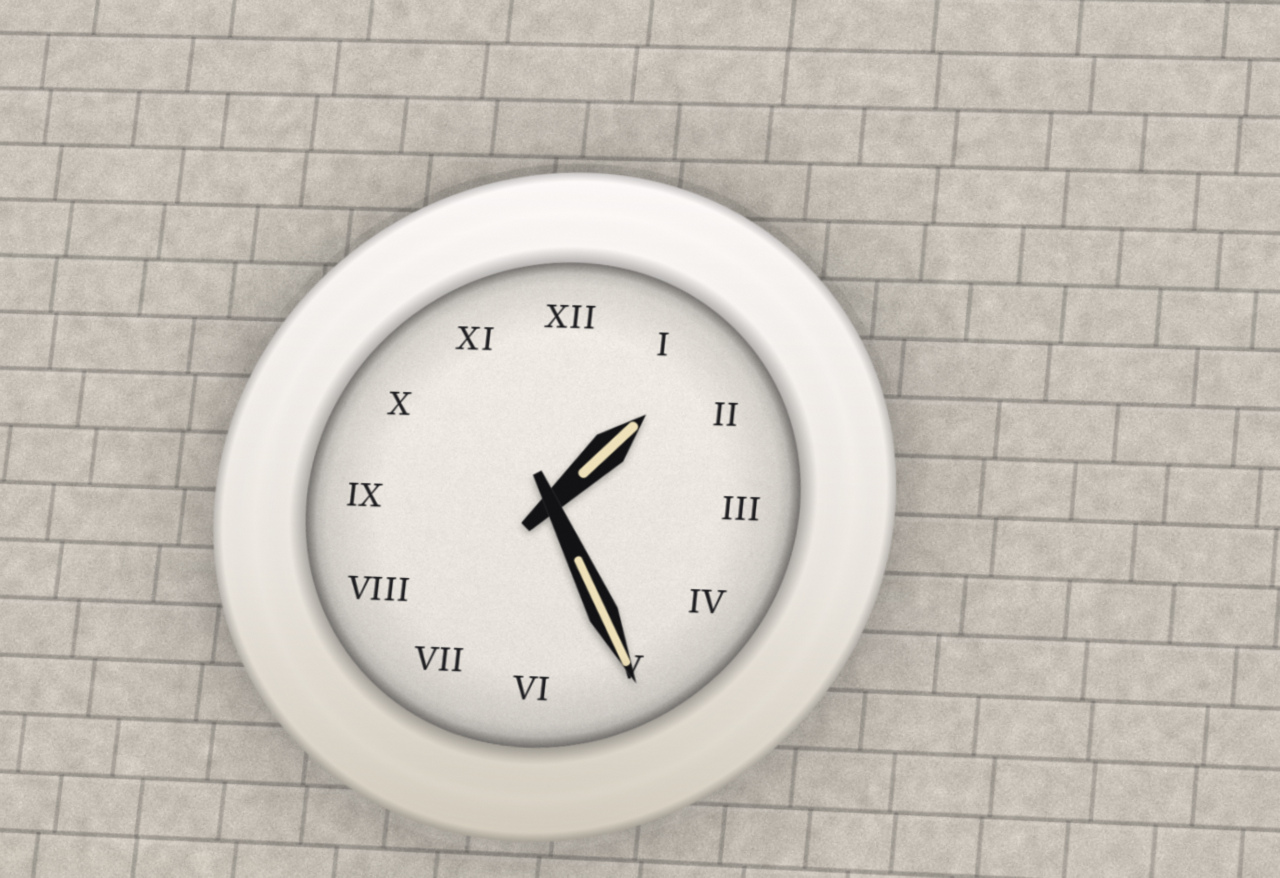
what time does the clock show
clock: 1:25
